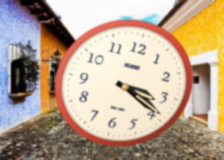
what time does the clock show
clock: 3:19
